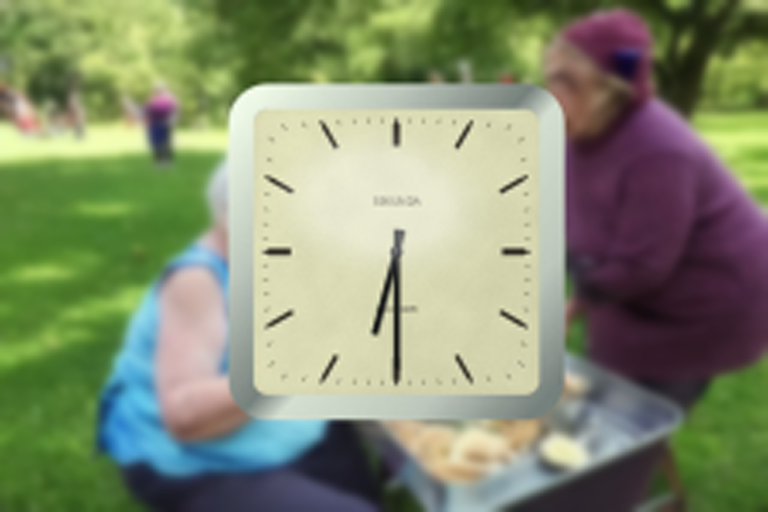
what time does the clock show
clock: 6:30
